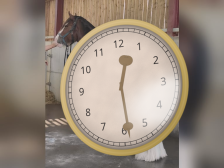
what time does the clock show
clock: 12:29
